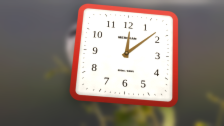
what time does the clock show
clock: 12:08
